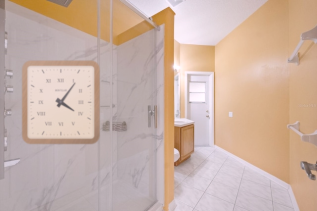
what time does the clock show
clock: 4:06
